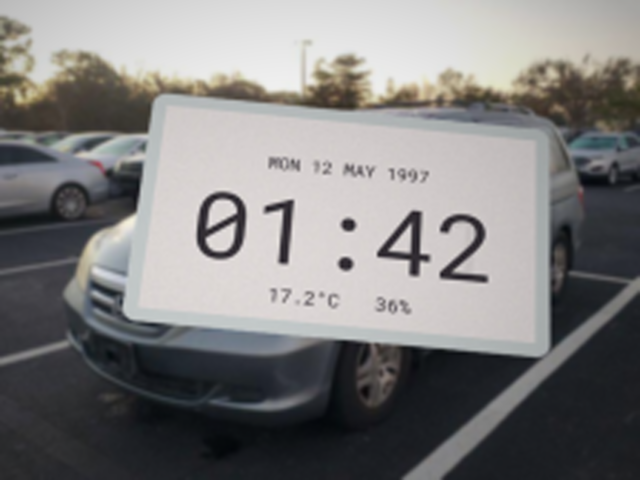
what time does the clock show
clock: 1:42
